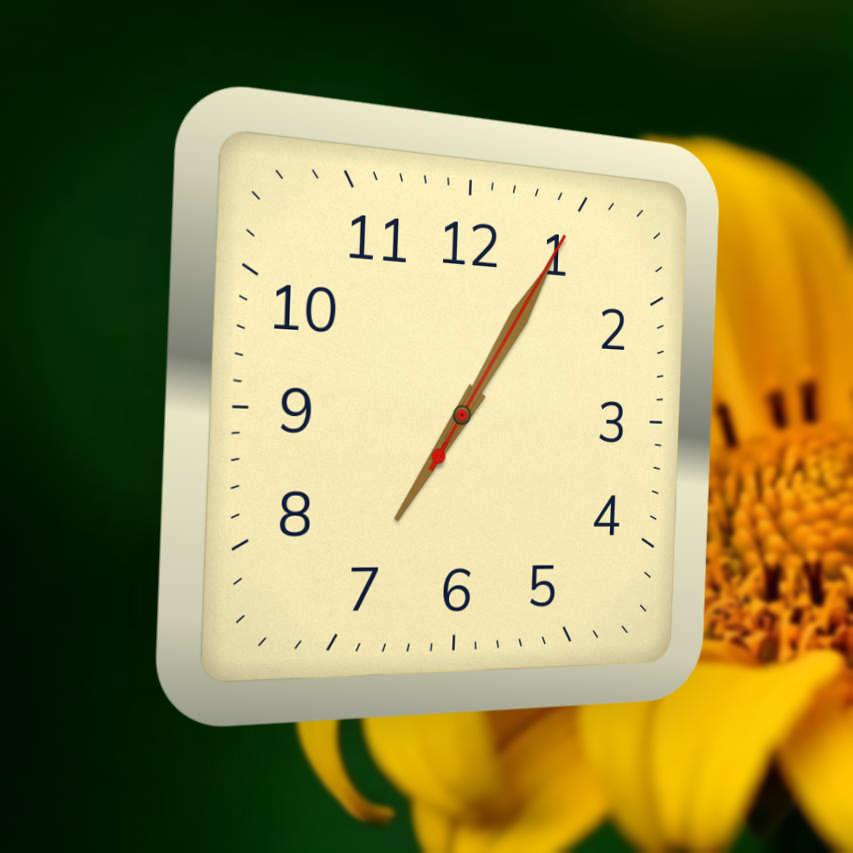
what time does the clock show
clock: 7:05:05
